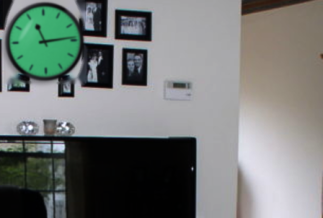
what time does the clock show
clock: 11:14
